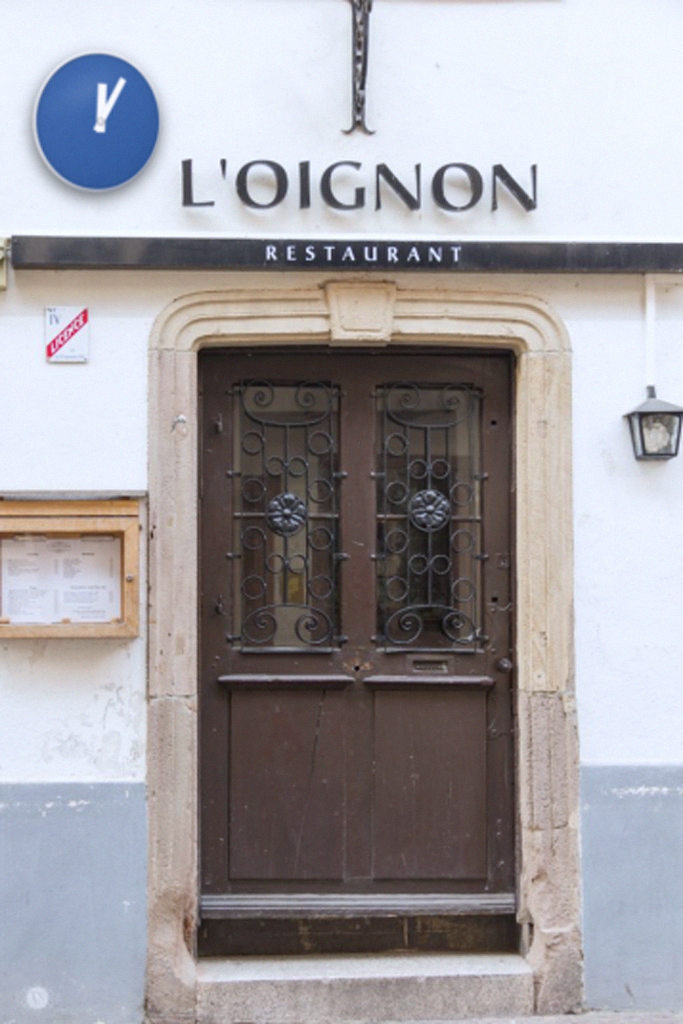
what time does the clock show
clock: 12:05
